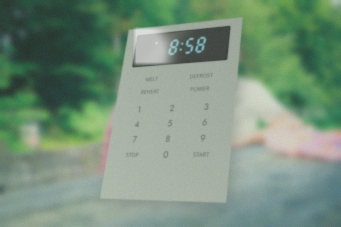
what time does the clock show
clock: 8:58
